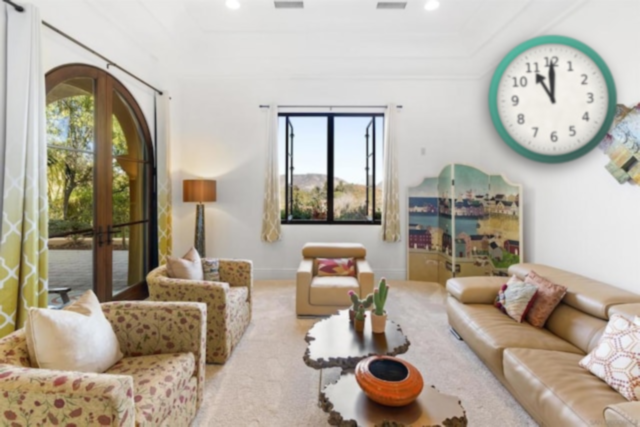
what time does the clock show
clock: 11:00
